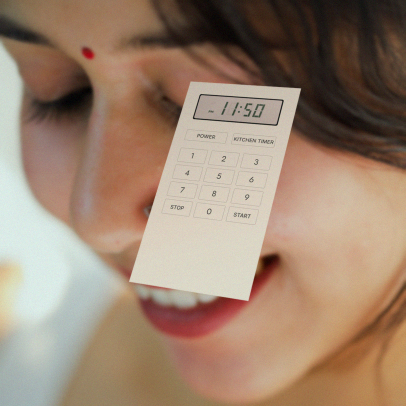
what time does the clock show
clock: 11:50
